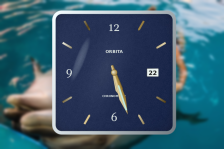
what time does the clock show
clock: 5:27
